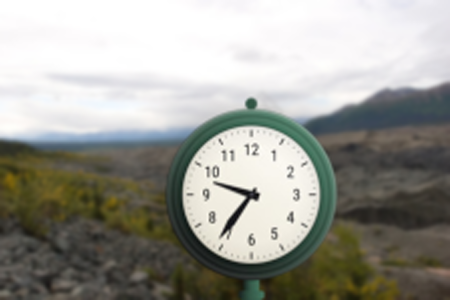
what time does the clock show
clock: 9:36
